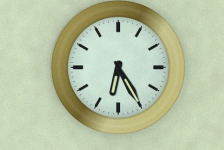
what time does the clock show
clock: 6:25
